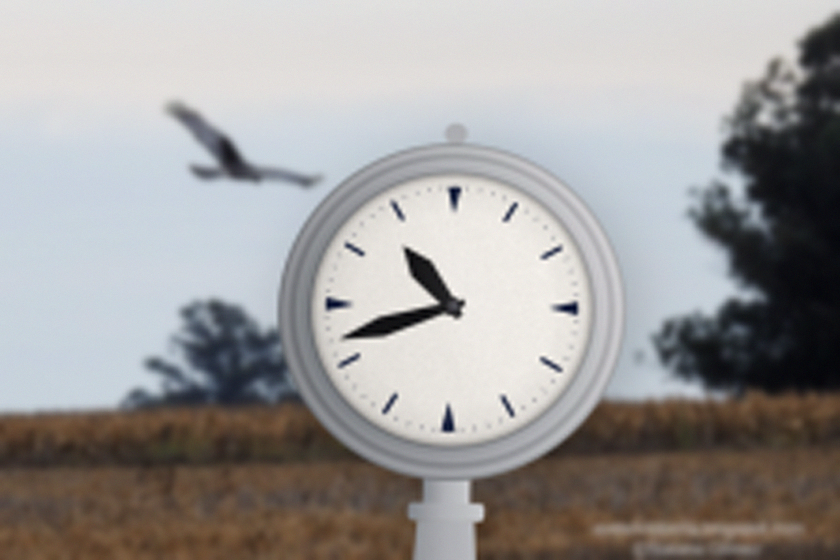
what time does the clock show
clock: 10:42
